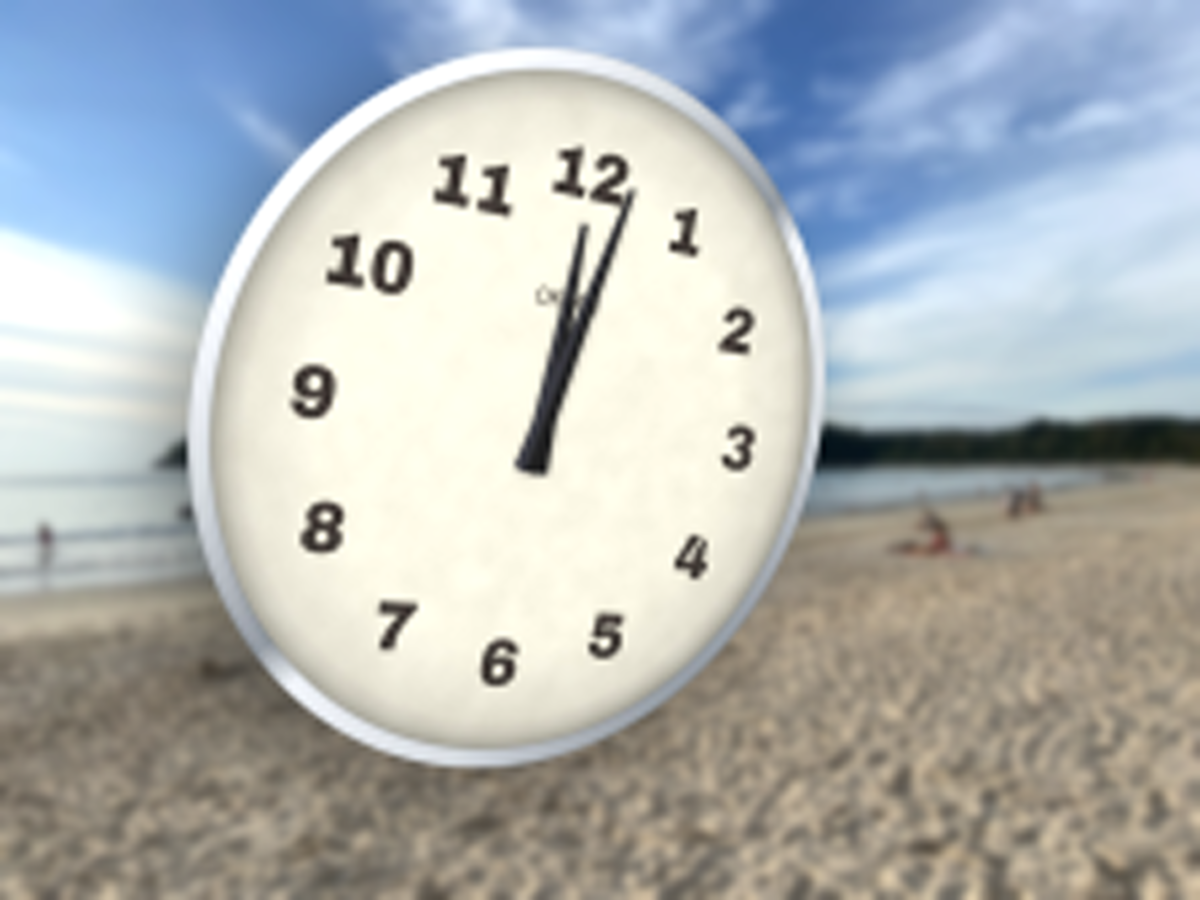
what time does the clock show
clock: 12:02
